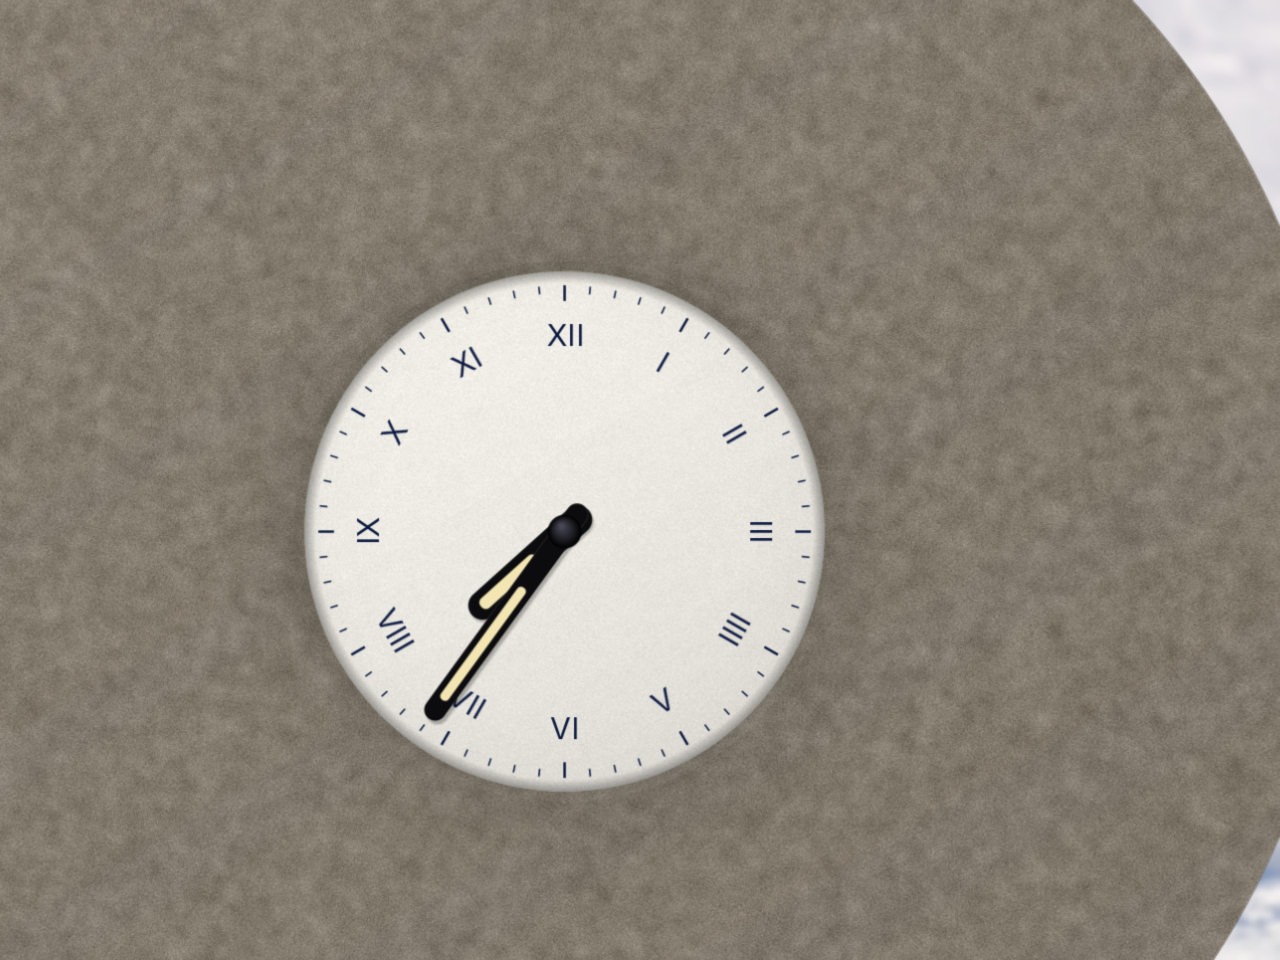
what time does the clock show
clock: 7:36
